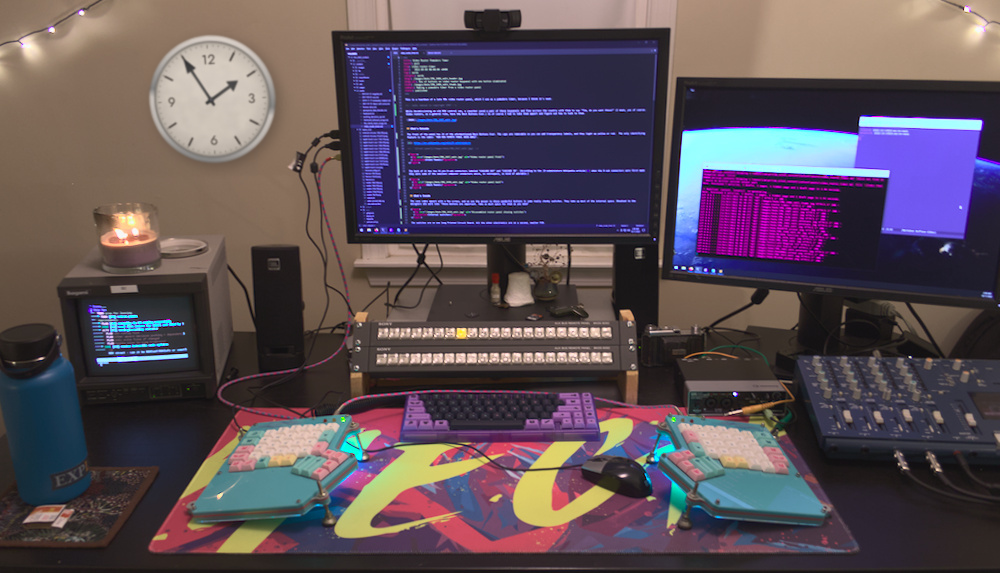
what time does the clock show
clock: 1:55
